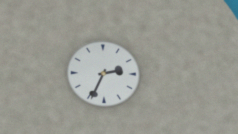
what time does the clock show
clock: 2:34
